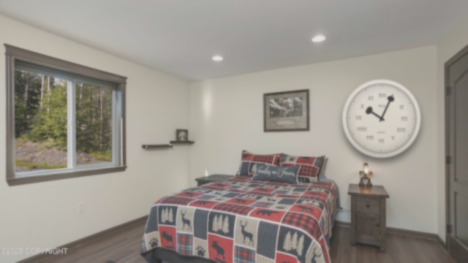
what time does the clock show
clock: 10:04
